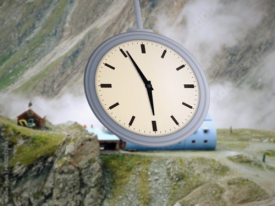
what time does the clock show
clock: 5:56
